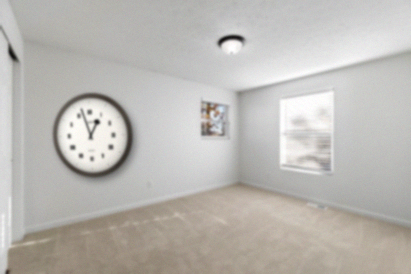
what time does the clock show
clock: 12:57
